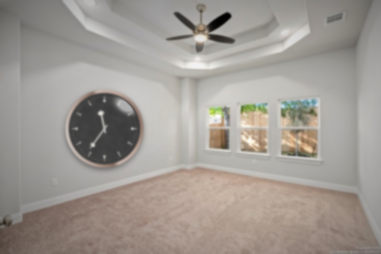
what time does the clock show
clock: 11:36
